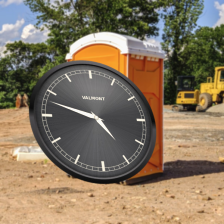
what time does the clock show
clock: 4:48
